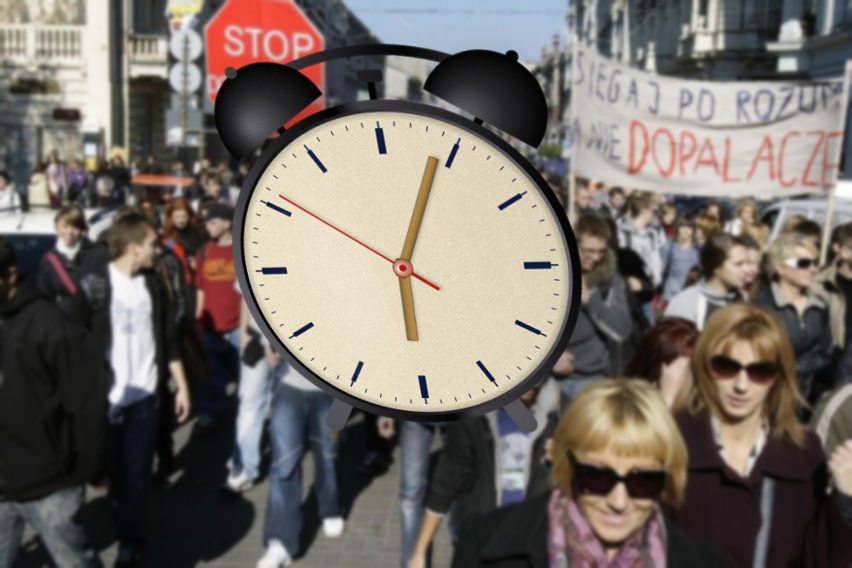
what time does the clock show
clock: 6:03:51
